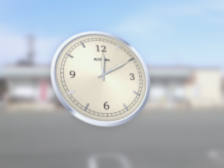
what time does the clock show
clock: 12:10
